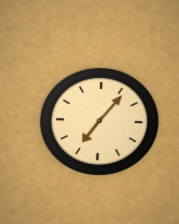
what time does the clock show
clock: 7:06
